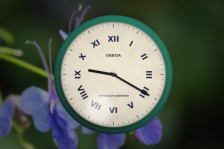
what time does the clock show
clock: 9:20
